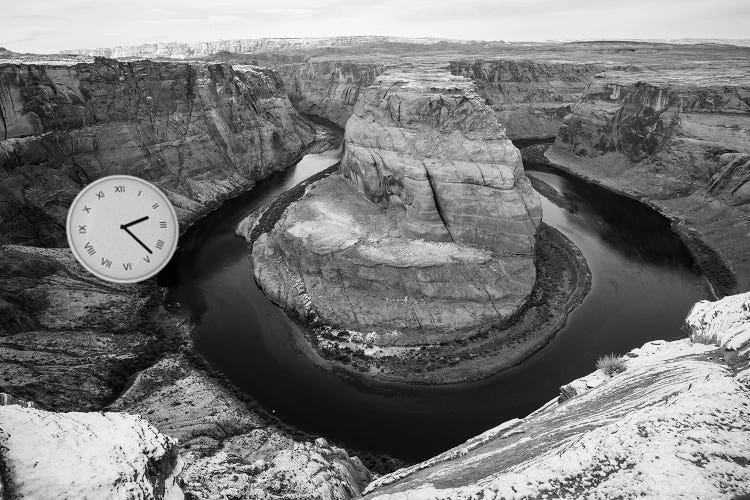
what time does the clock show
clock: 2:23
